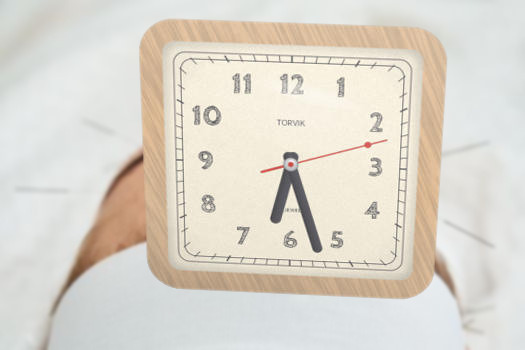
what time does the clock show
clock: 6:27:12
